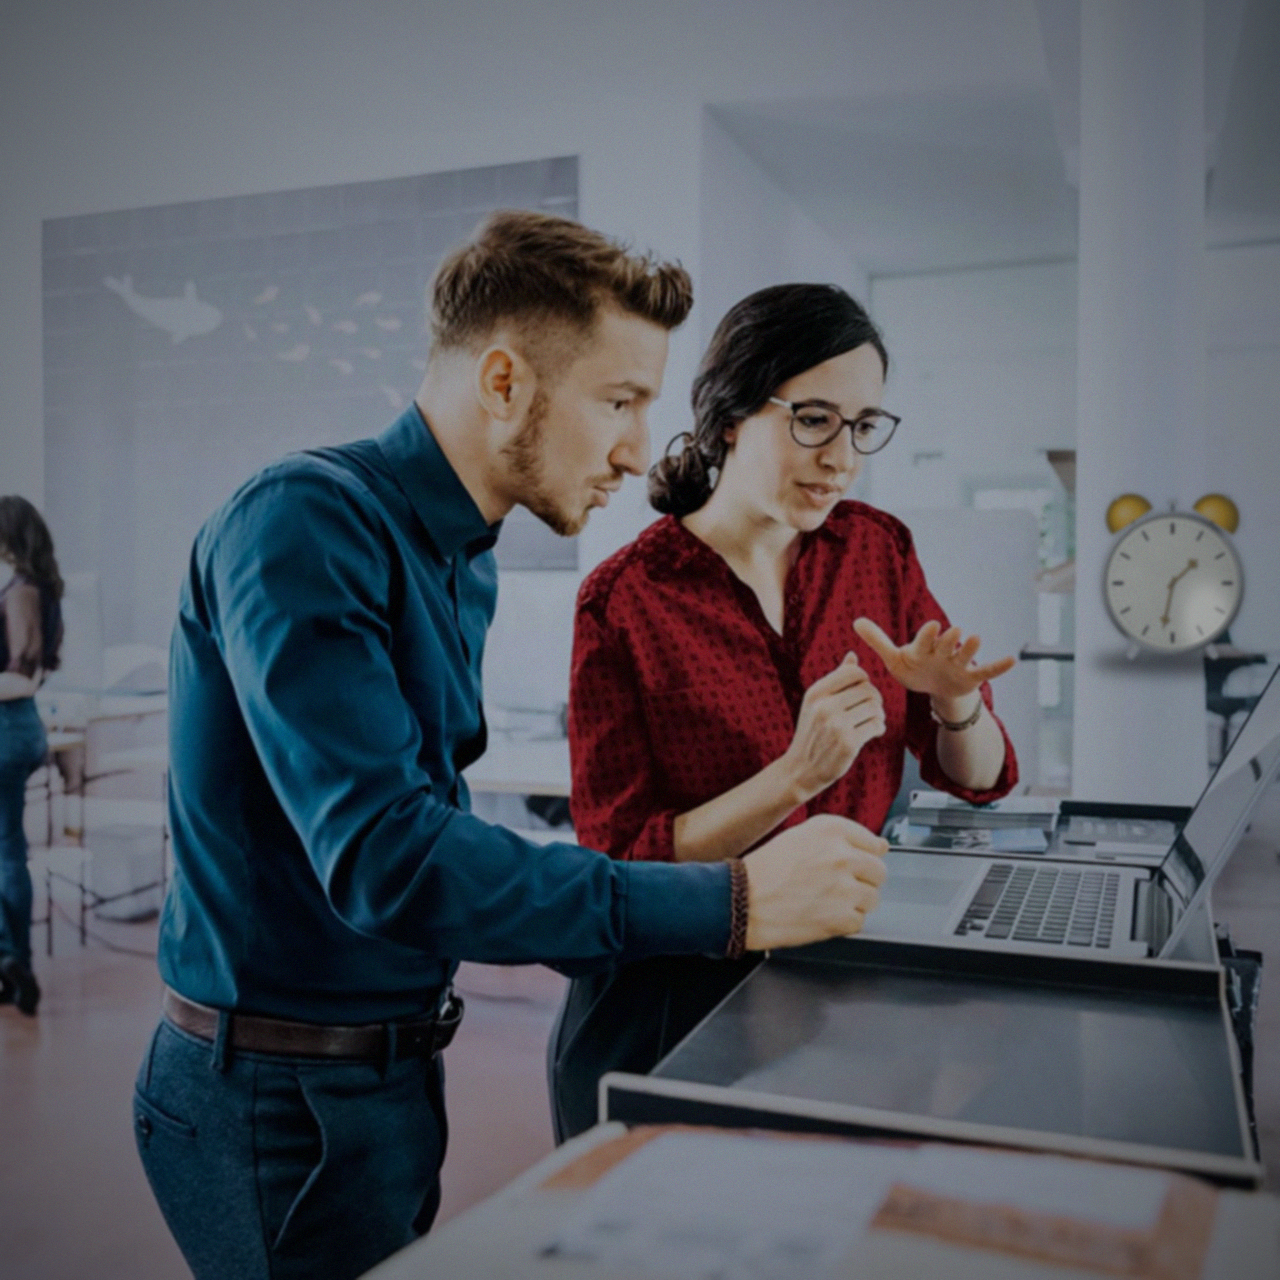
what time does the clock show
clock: 1:32
